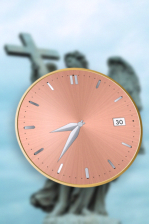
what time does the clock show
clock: 8:36
